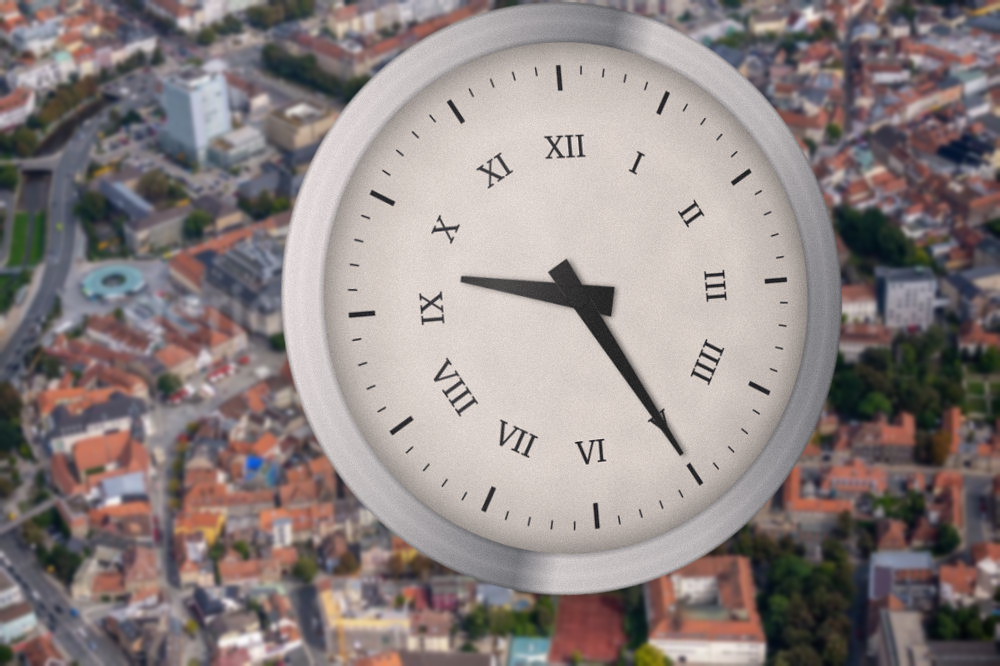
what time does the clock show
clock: 9:25
